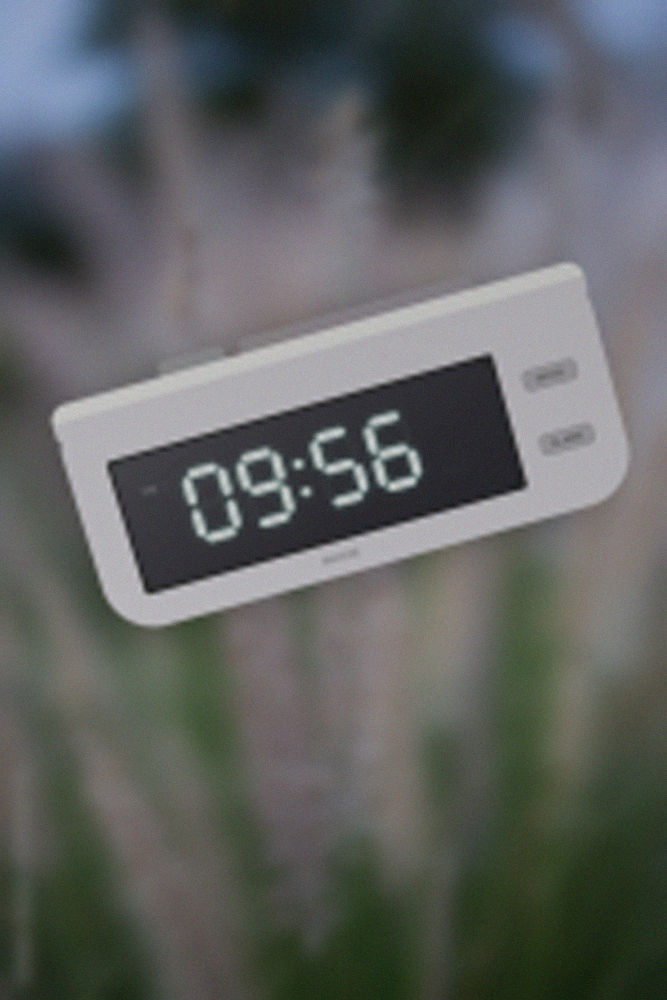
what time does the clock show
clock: 9:56
